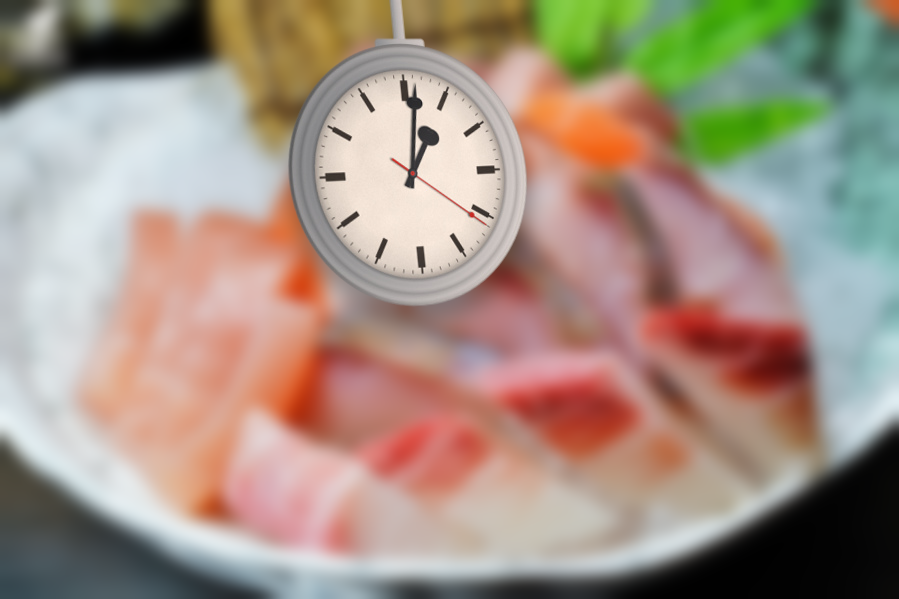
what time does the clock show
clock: 1:01:21
